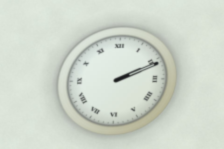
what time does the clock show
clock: 2:11
